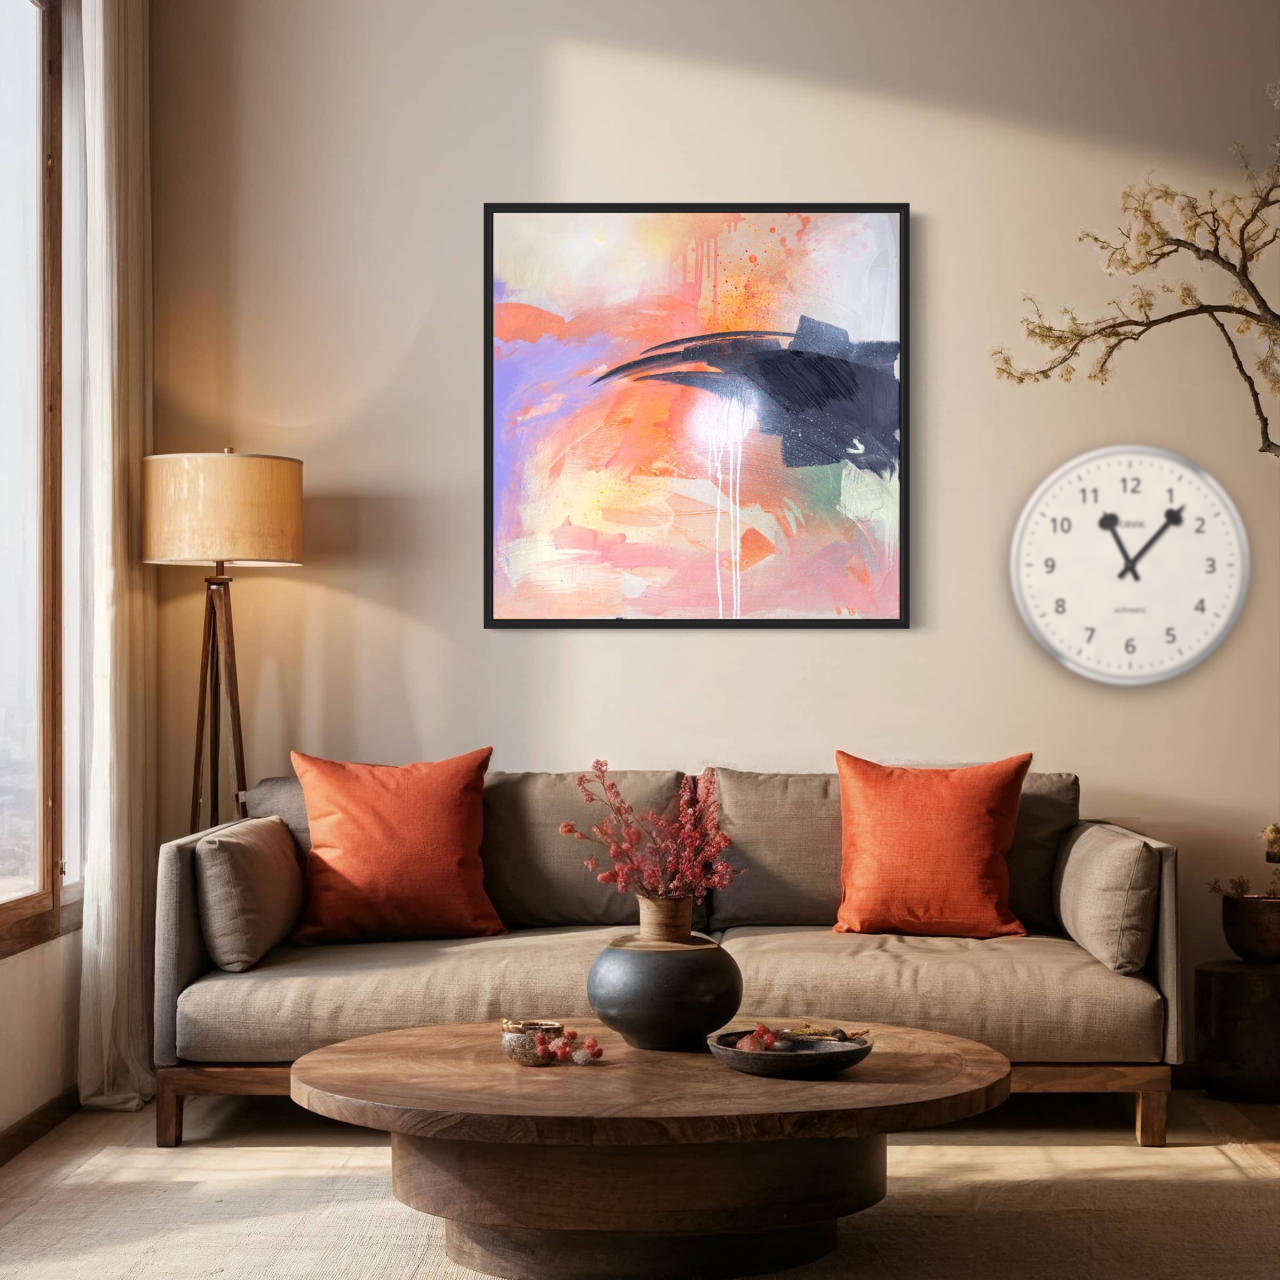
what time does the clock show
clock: 11:07
